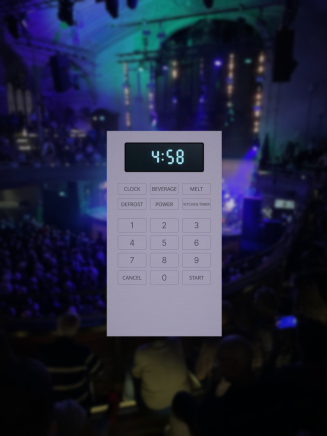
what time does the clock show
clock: 4:58
